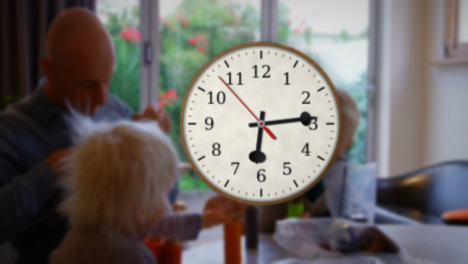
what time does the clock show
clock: 6:13:53
